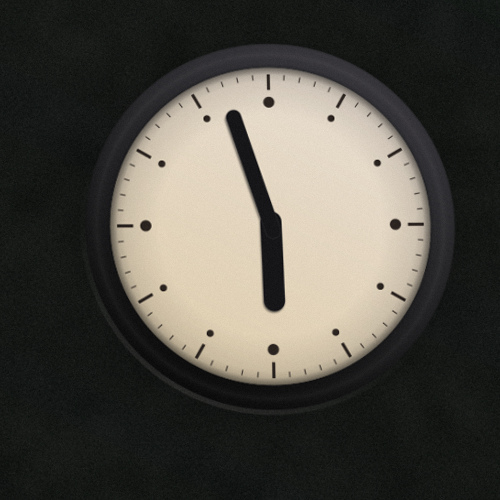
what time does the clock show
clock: 5:57
